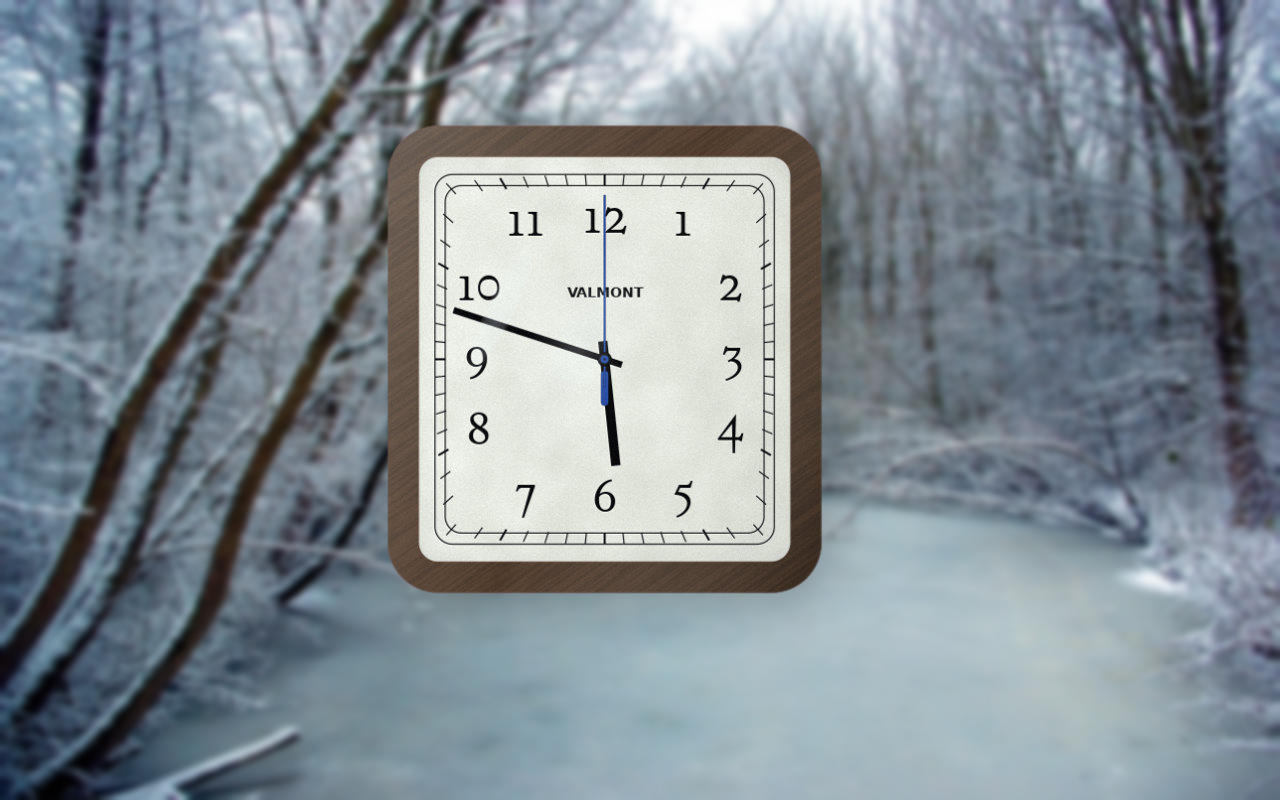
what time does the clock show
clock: 5:48:00
